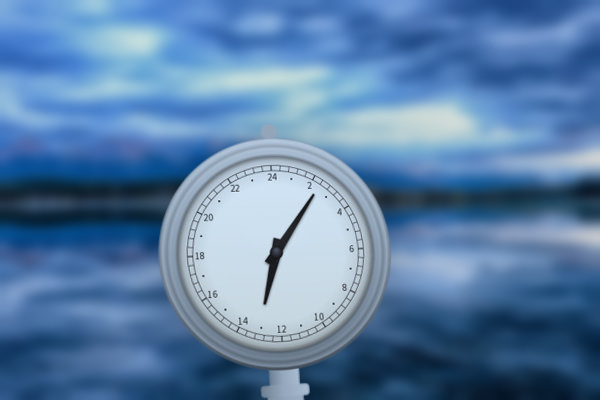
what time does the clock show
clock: 13:06
